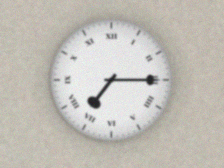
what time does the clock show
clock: 7:15
